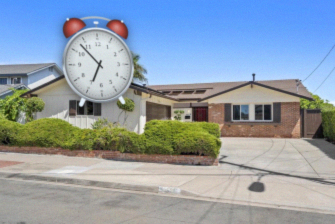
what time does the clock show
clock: 6:53
